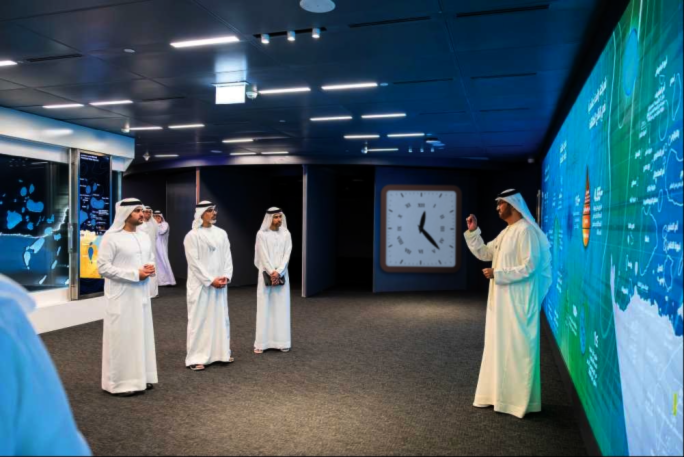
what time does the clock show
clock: 12:23
